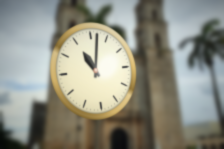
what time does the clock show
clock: 11:02
